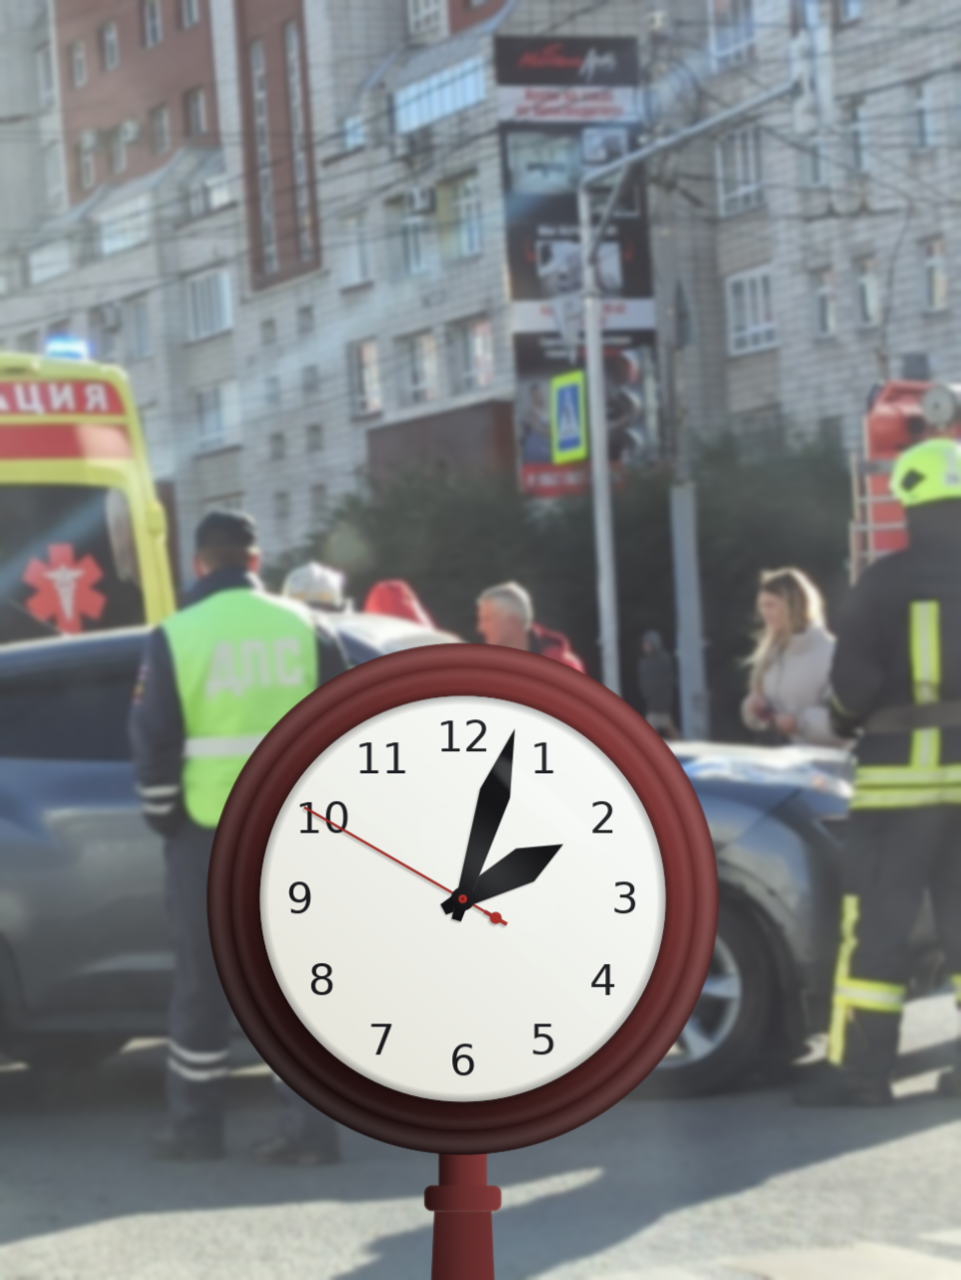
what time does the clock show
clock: 2:02:50
